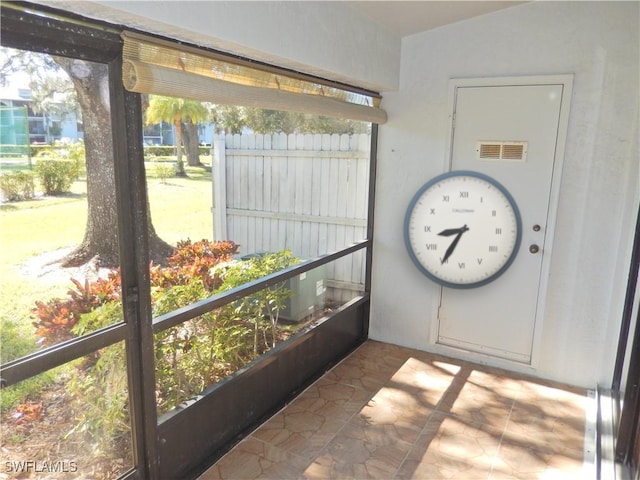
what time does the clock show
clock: 8:35
